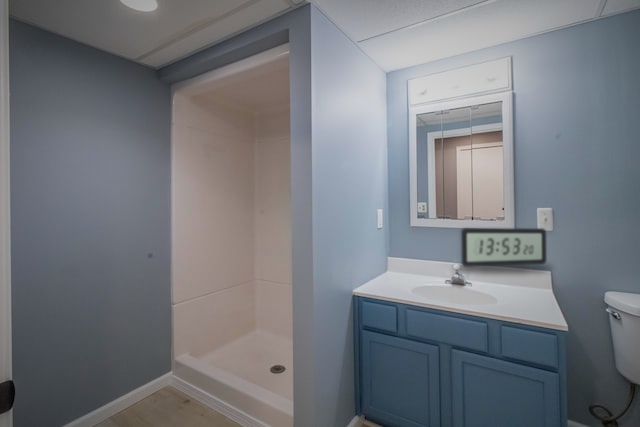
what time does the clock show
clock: 13:53
